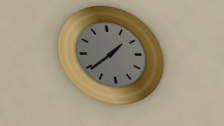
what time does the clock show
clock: 1:39
